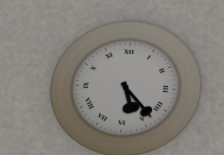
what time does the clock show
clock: 5:23
